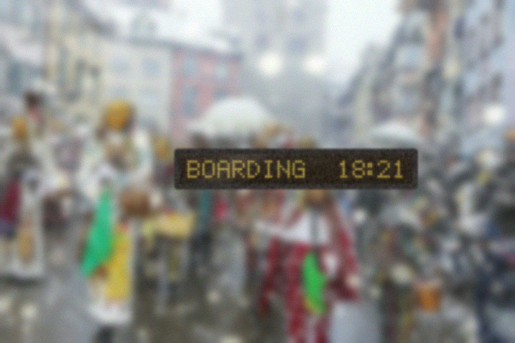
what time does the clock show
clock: 18:21
